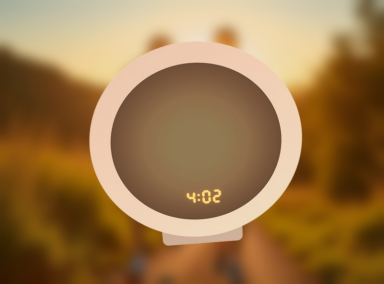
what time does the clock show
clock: 4:02
